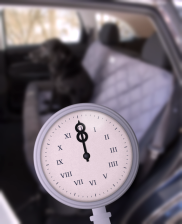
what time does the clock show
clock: 12:00
